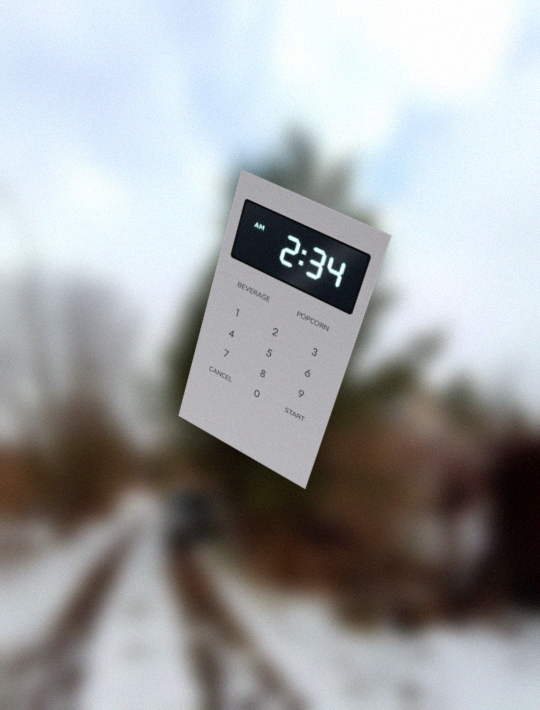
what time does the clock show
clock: 2:34
